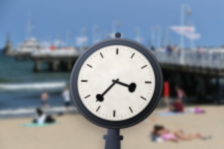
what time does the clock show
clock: 3:37
